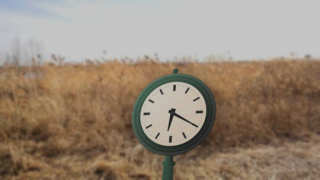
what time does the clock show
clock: 6:20
